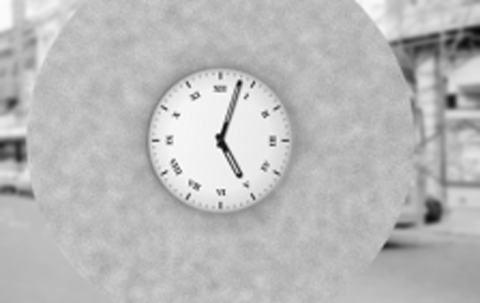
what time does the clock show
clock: 5:03
